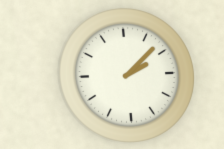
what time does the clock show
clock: 2:08
